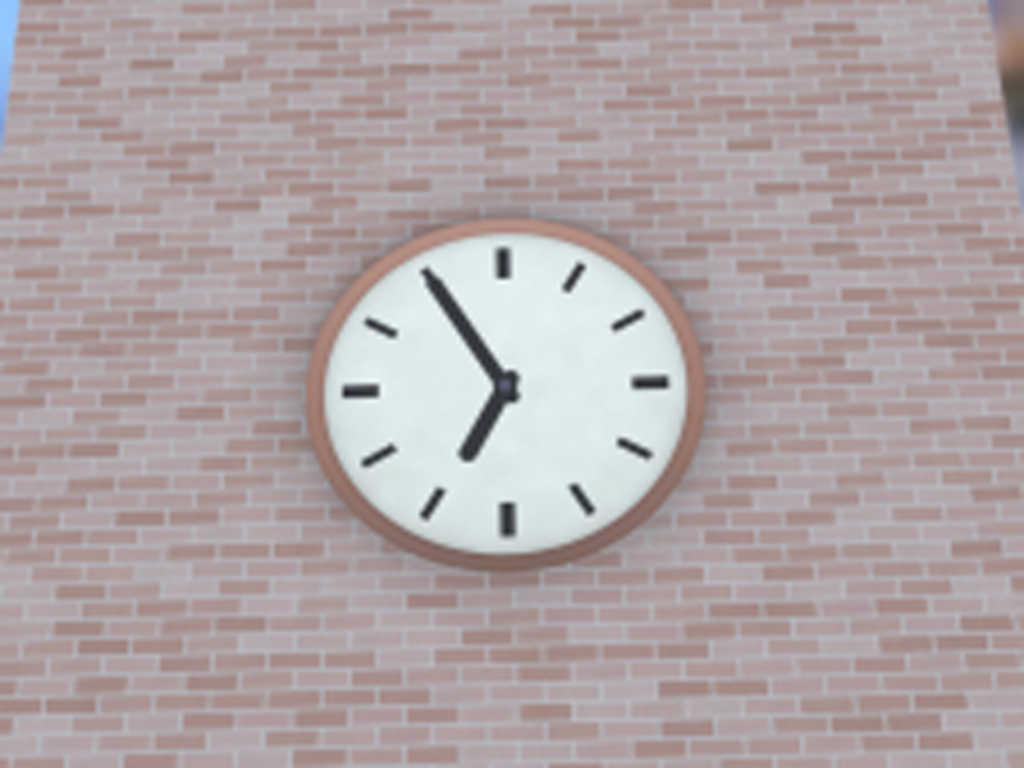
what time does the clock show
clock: 6:55
